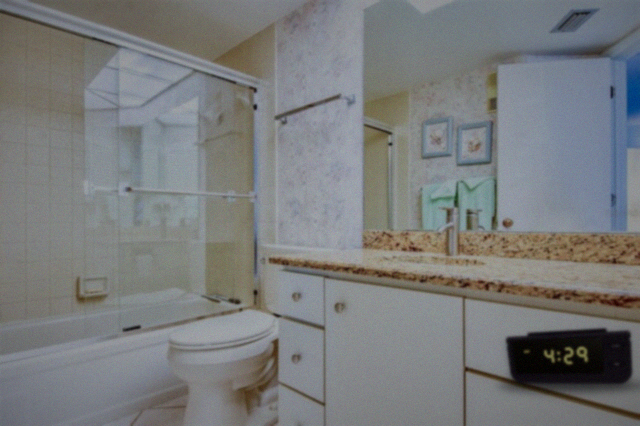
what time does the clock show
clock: 4:29
